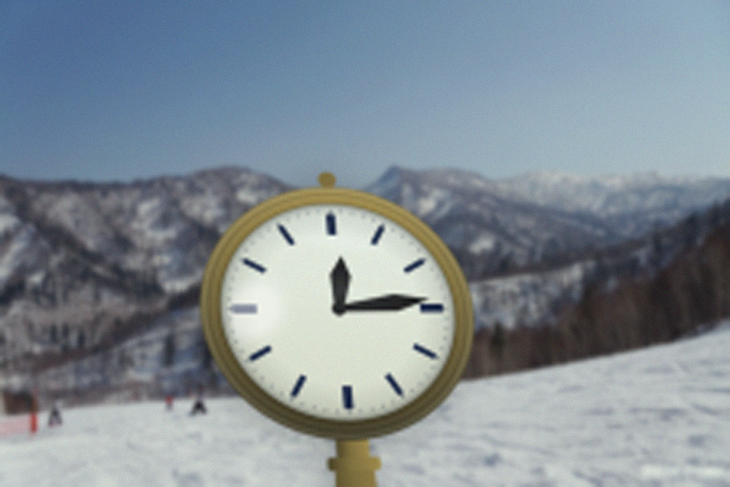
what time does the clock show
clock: 12:14
